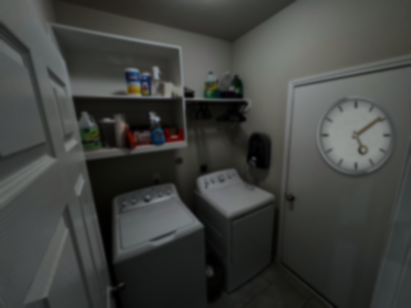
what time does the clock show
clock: 5:09
